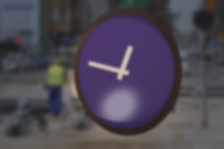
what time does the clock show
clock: 12:47
